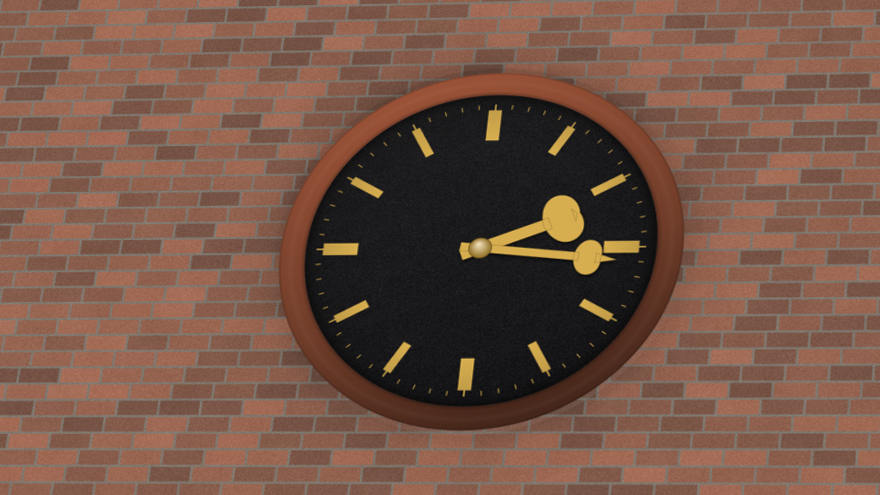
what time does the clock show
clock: 2:16
